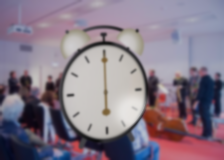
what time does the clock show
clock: 6:00
